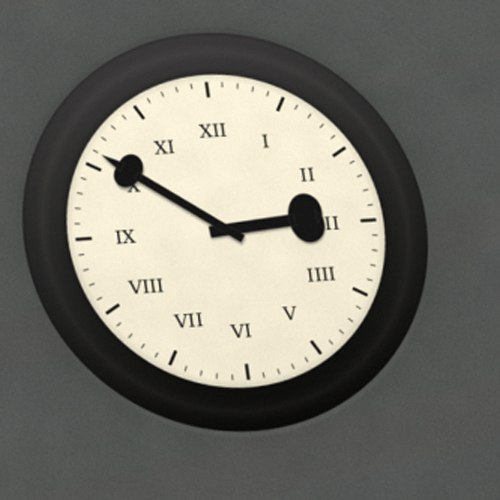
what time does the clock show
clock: 2:51
